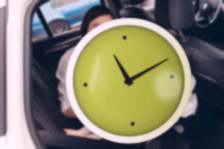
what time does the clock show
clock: 11:11
